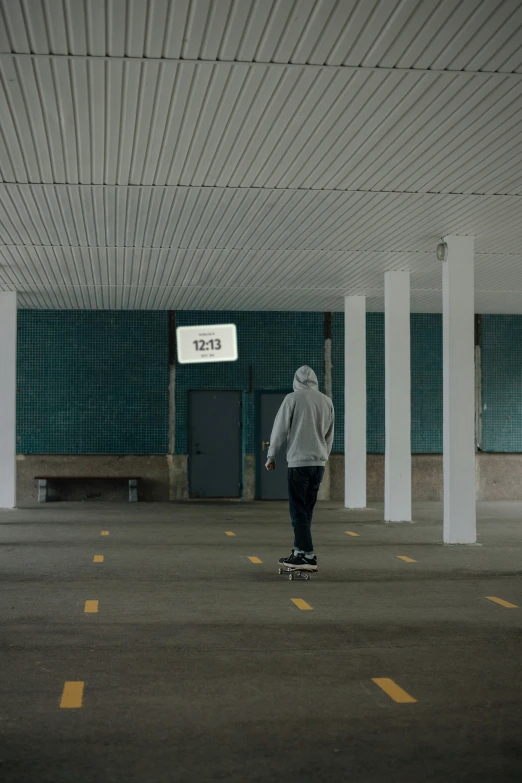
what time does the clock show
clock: 12:13
